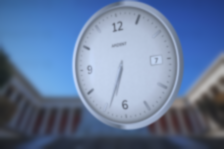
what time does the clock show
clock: 6:34
